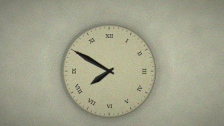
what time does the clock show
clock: 7:50
